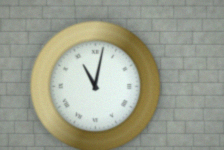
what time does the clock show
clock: 11:02
